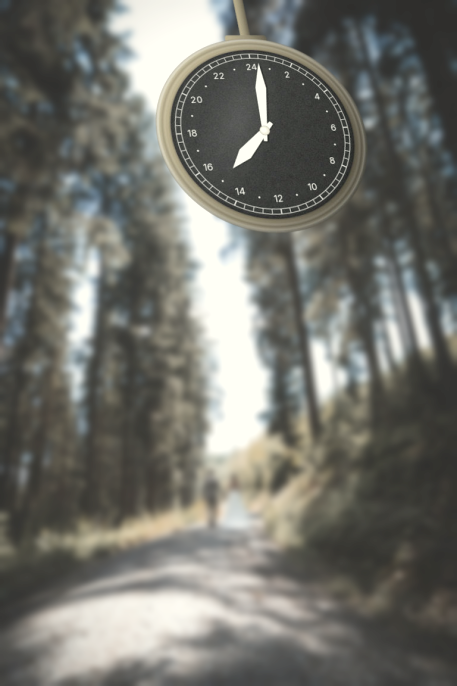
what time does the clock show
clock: 15:01
